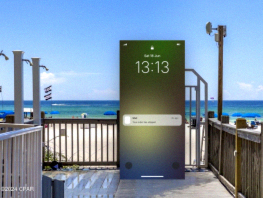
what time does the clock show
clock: 13:13
